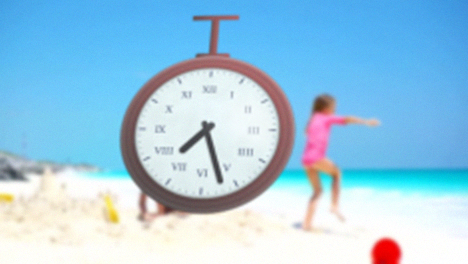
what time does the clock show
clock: 7:27
